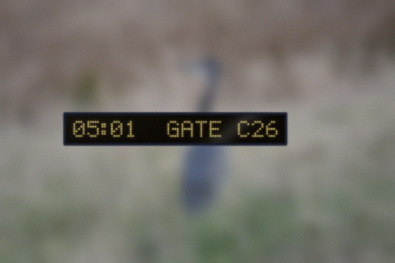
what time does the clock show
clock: 5:01
